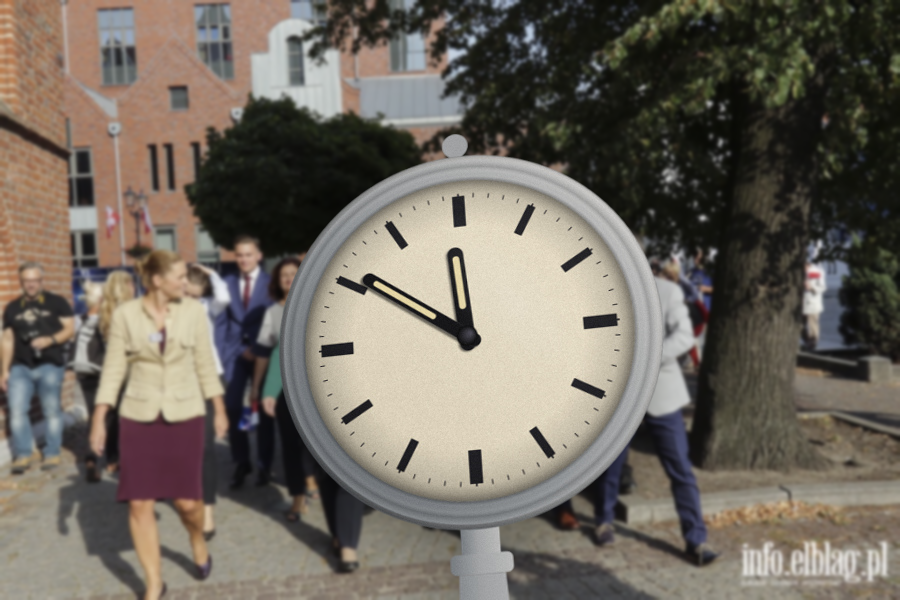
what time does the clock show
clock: 11:51
